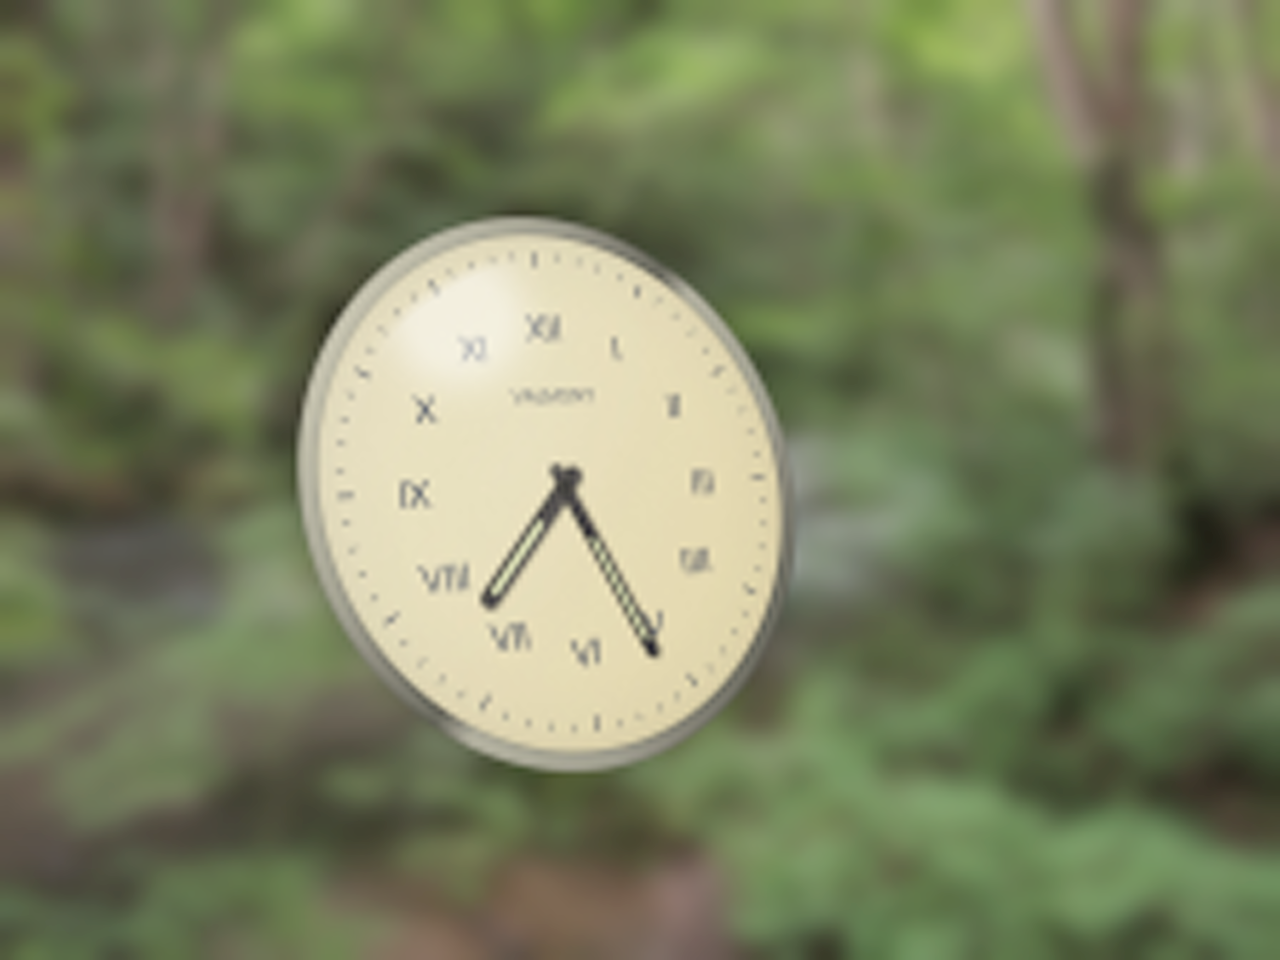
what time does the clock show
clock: 7:26
